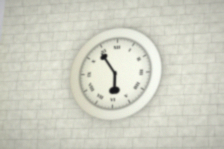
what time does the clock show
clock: 5:54
